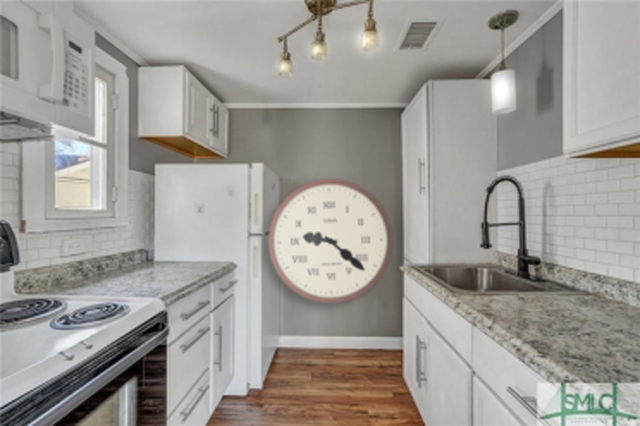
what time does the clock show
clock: 9:22
